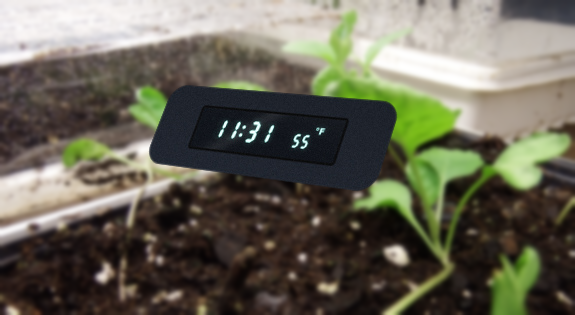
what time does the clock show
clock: 11:31
